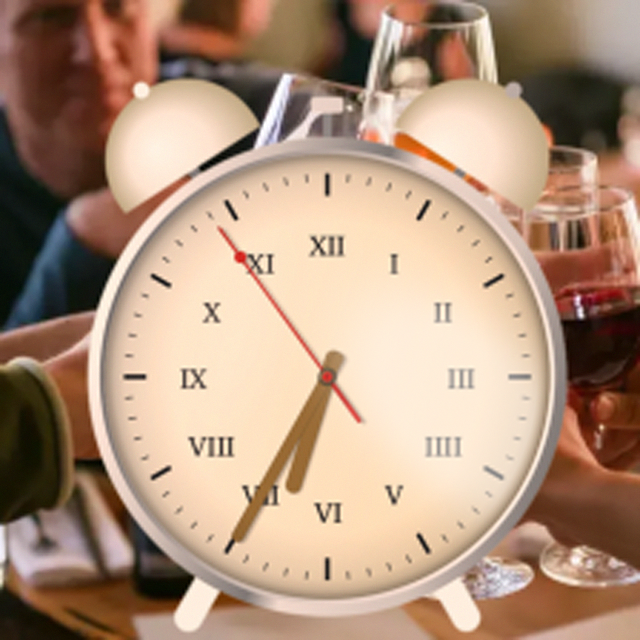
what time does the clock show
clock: 6:34:54
